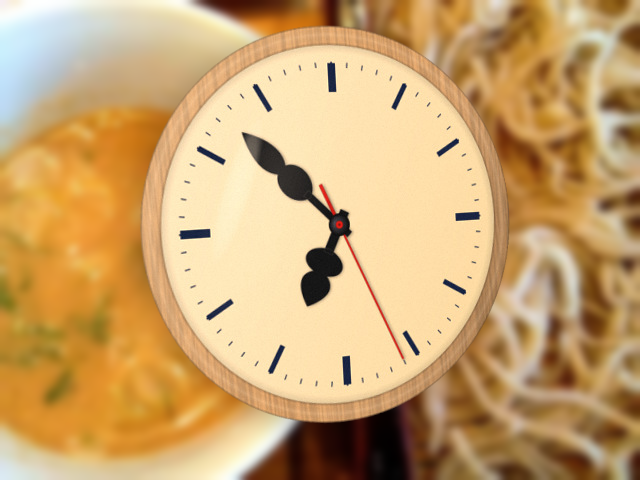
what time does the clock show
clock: 6:52:26
